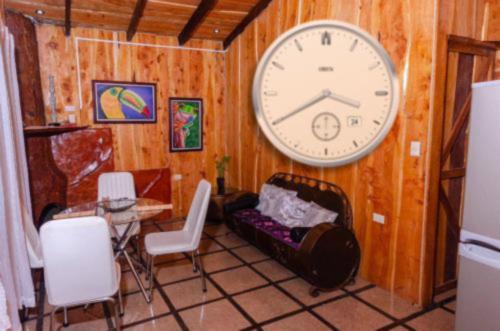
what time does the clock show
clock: 3:40
